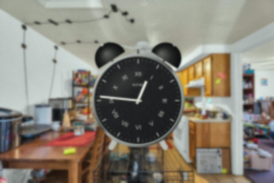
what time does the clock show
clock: 12:46
